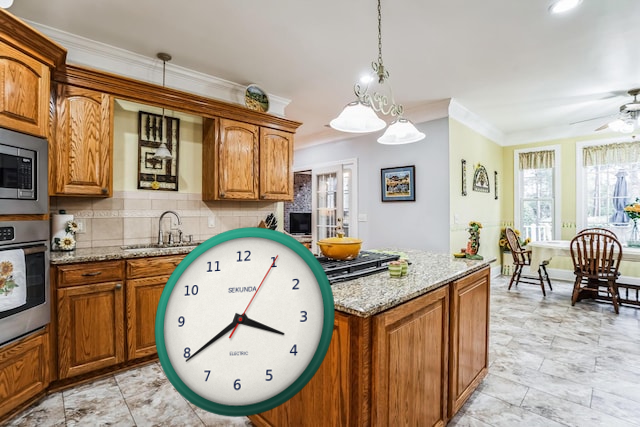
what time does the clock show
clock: 3:39:05
